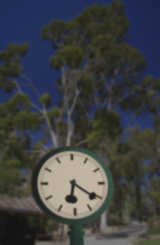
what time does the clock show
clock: 6:21
